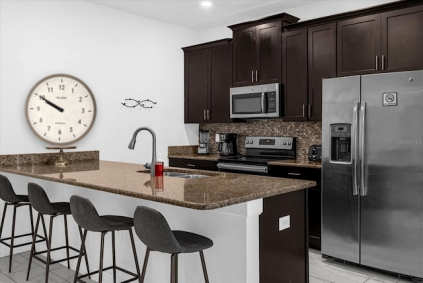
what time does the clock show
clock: 9:50
